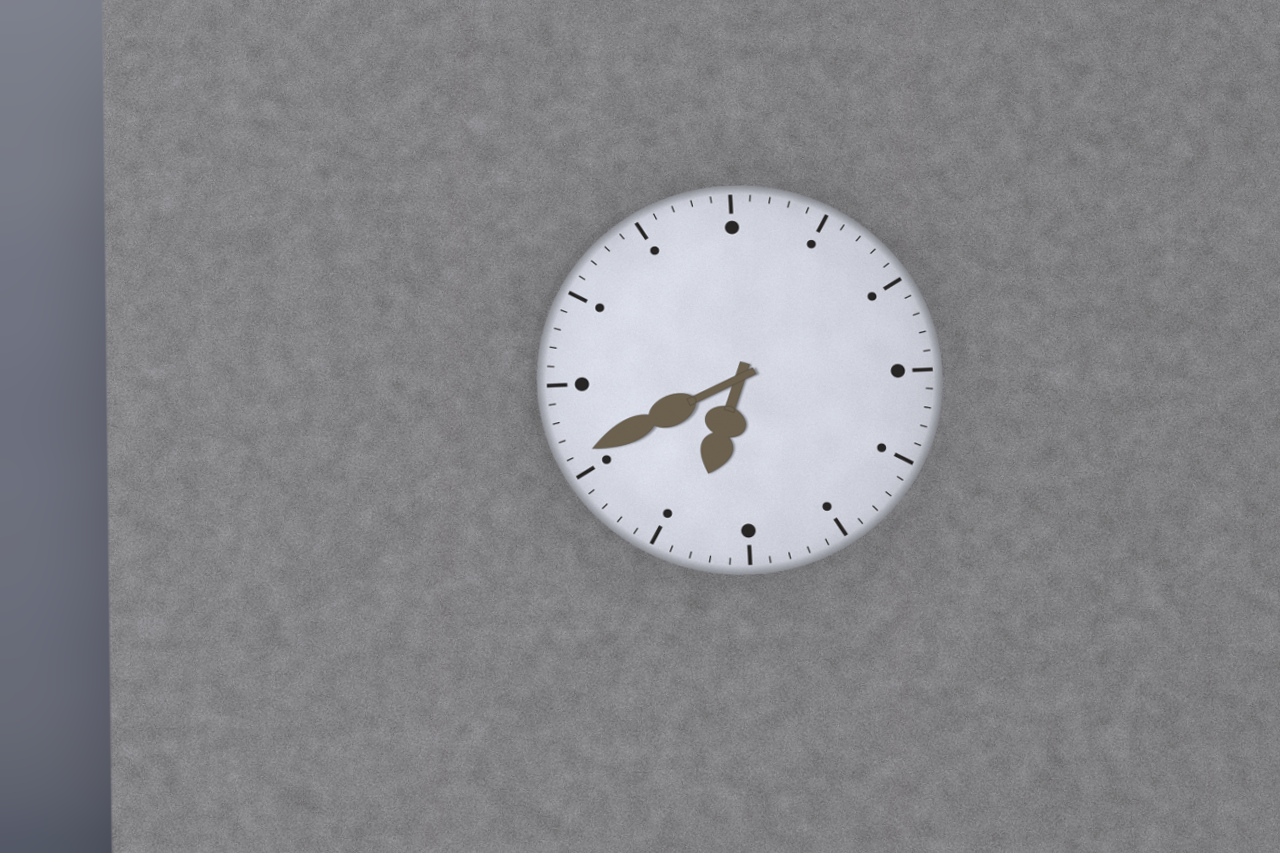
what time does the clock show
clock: 6:41
